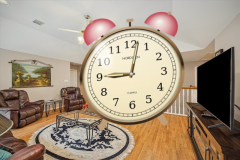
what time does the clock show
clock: 9:02
